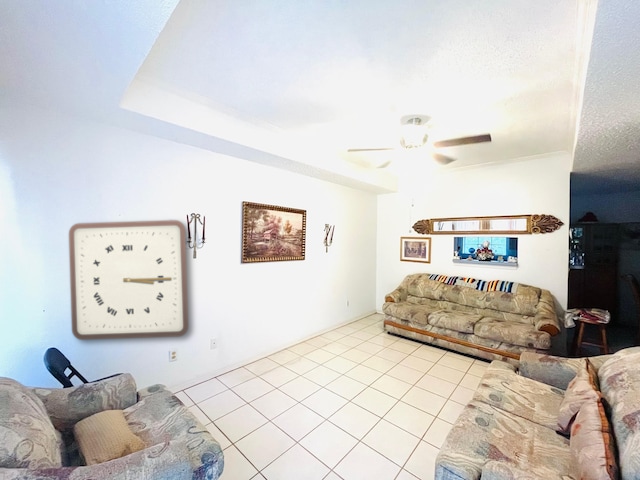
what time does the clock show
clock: 3:15
